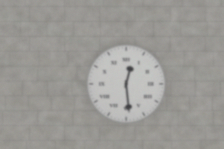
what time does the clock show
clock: 12:29
